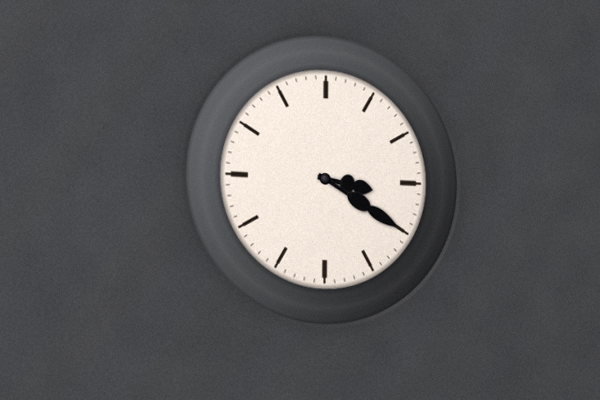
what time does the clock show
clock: 3:20
